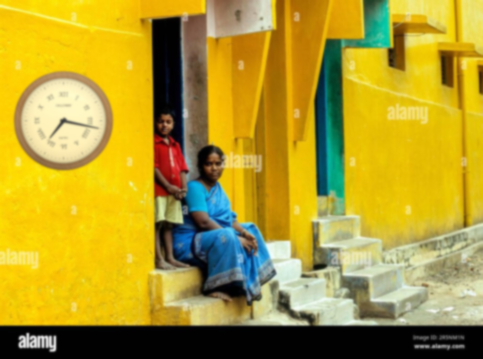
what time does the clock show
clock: 7:17
